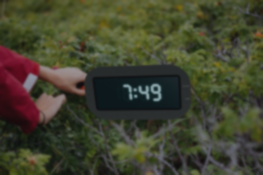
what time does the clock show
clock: 7:49
